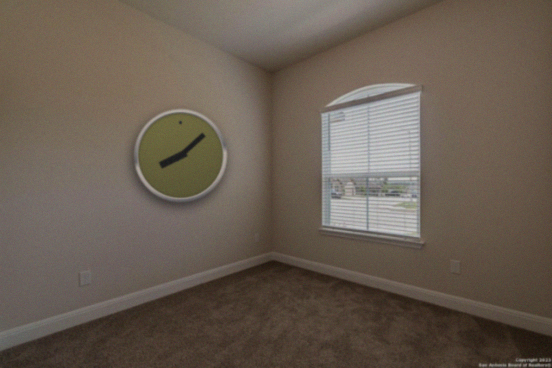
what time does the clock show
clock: 8:08
